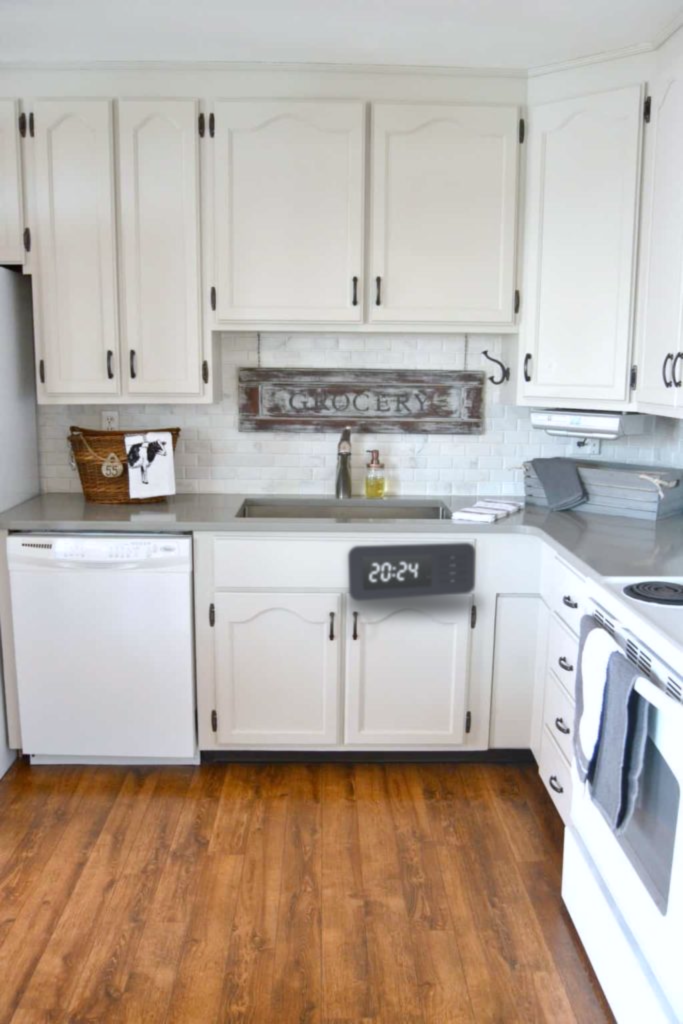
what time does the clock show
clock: 20:24
